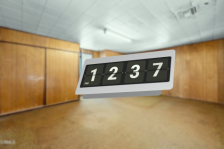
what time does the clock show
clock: 12:37
